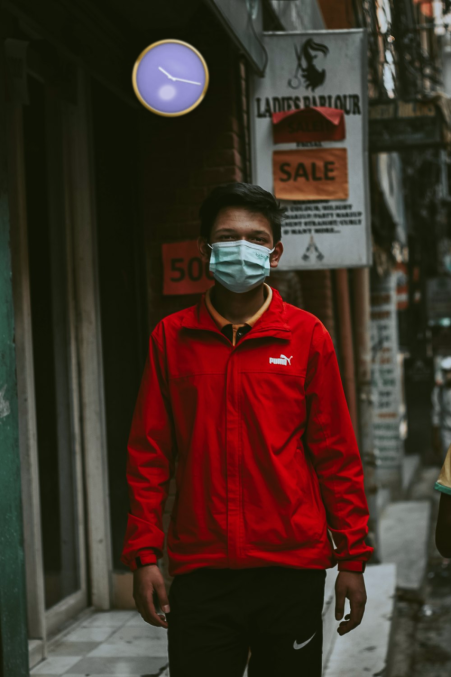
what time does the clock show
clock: 10:17
